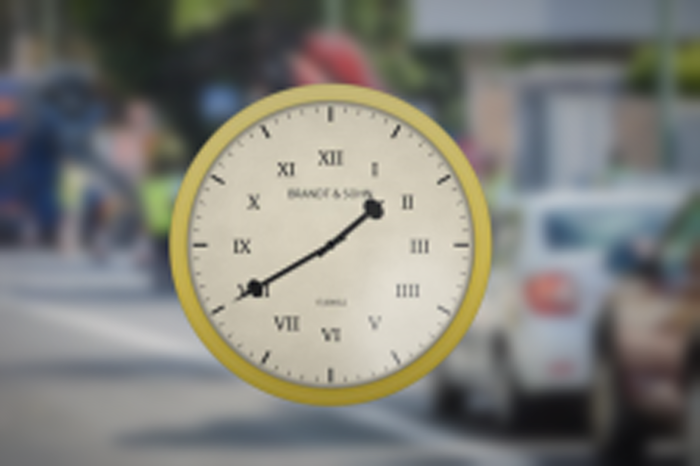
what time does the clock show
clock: 1:40
